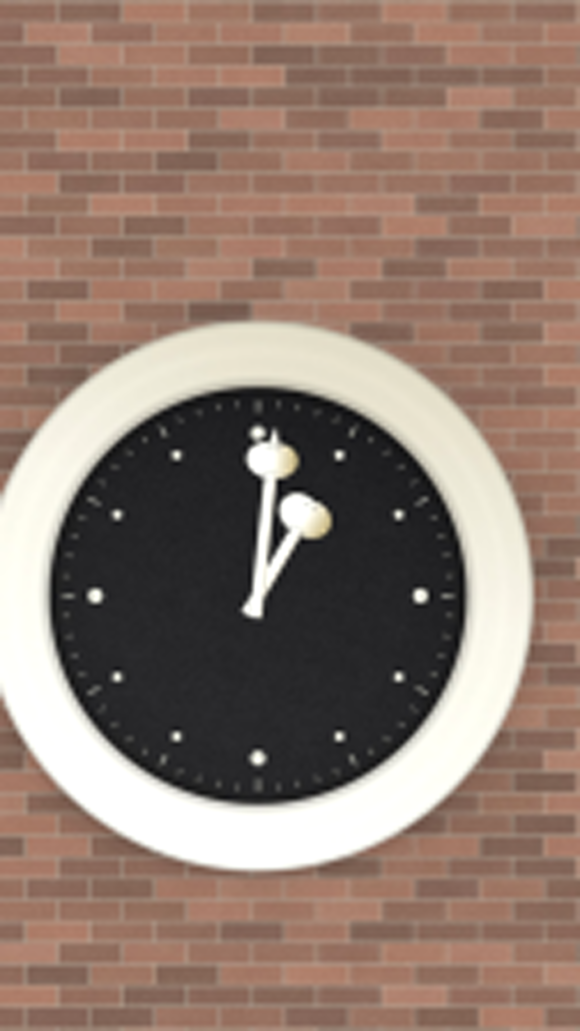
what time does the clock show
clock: 1:01
